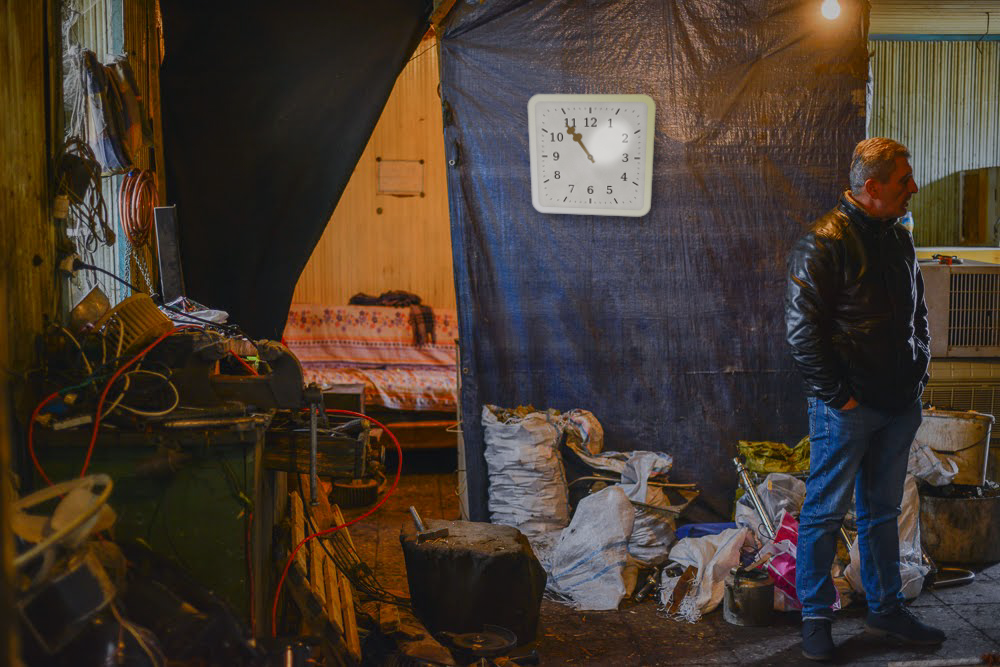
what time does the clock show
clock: 10:54
